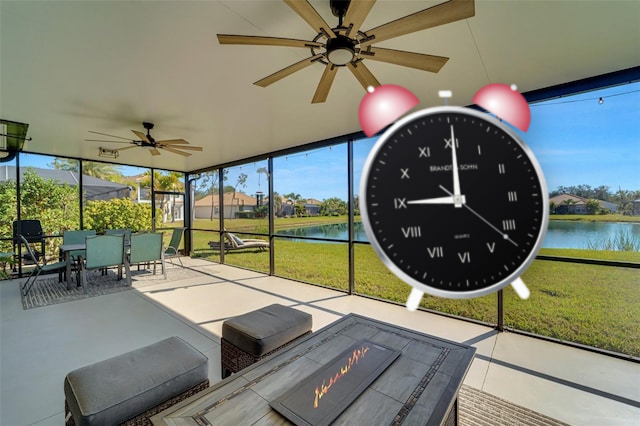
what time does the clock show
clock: 9:00:22
